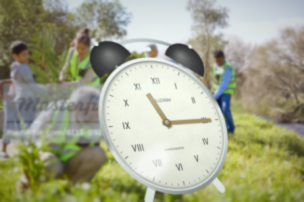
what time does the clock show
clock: 11:15
